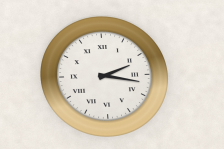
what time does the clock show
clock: 2:17
